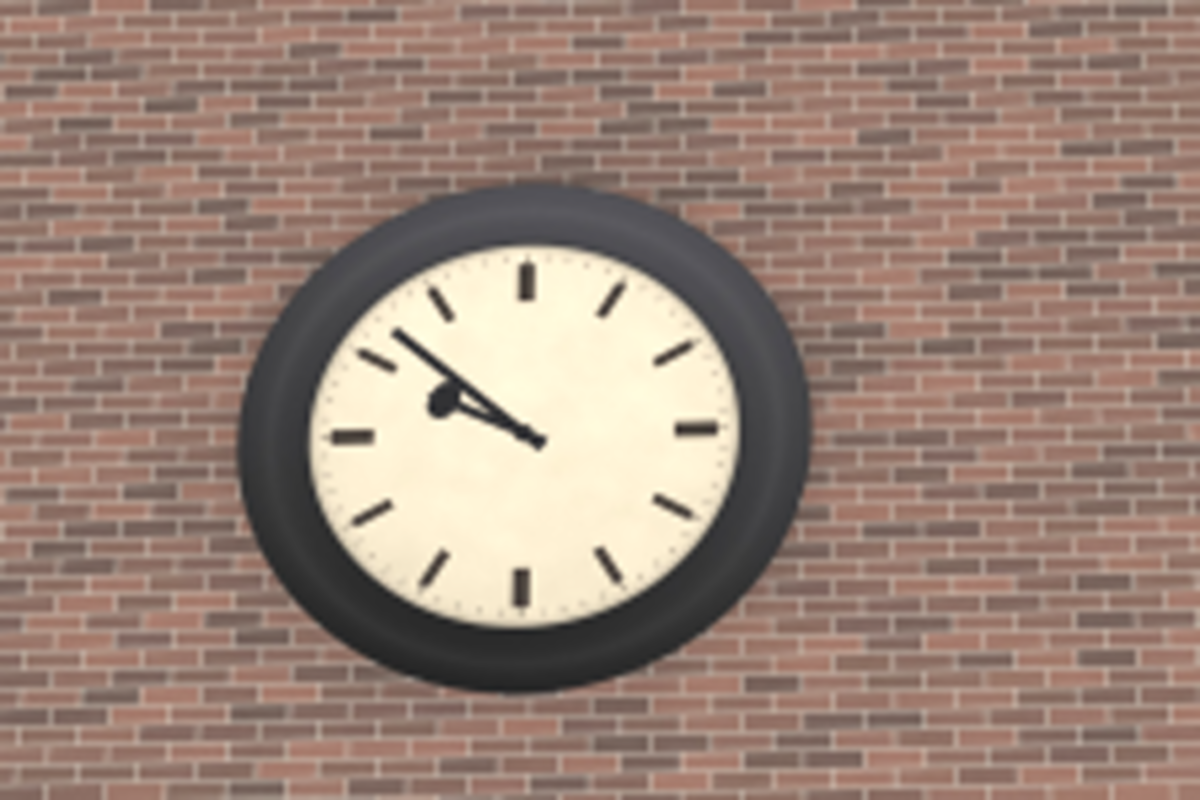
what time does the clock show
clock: 9:52
